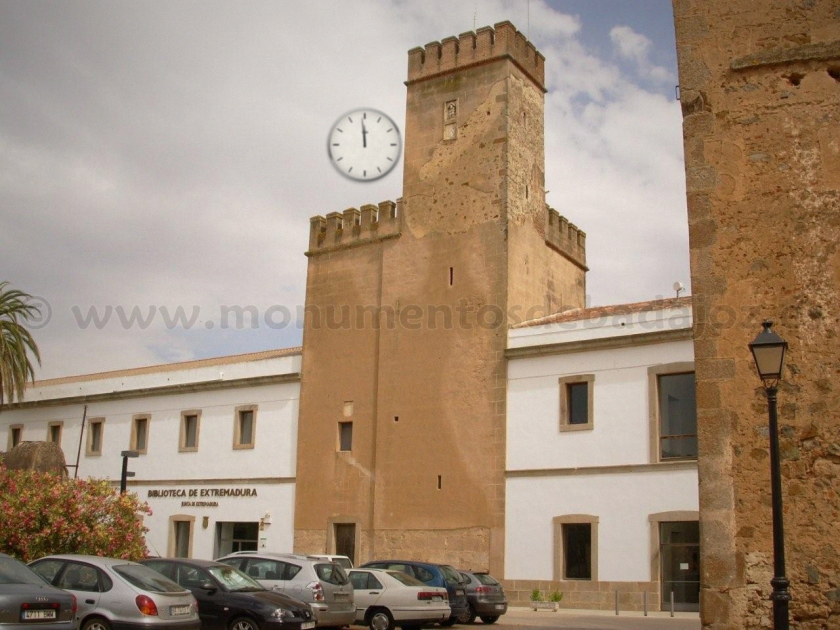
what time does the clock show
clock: 11:59
